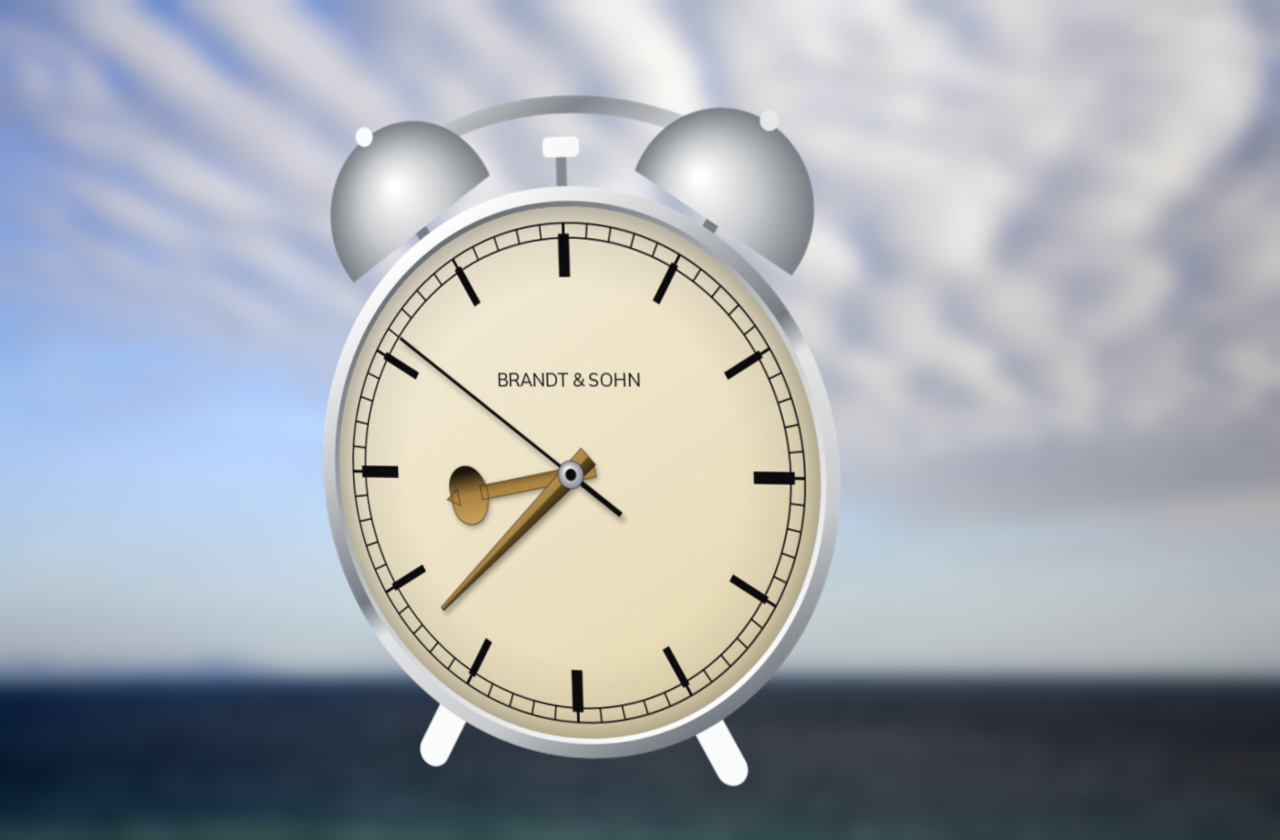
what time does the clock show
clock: 8:37:51
